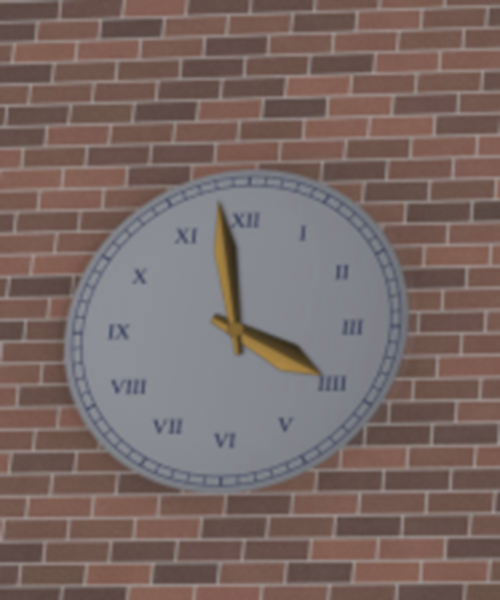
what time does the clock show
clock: 3:58
